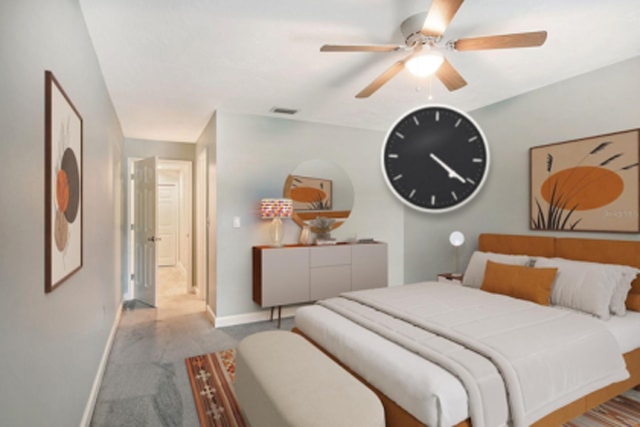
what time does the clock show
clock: 4:21
